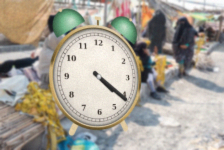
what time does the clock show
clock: 4:21
